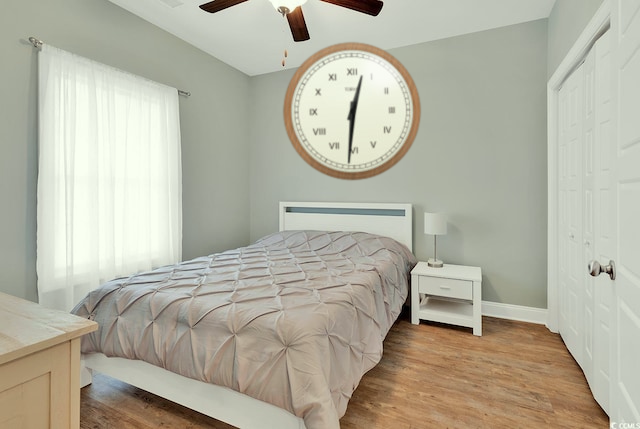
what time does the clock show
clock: 12:31
